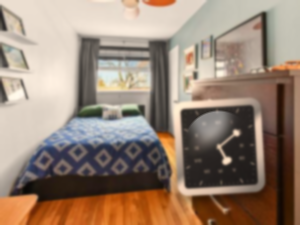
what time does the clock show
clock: 5:09
